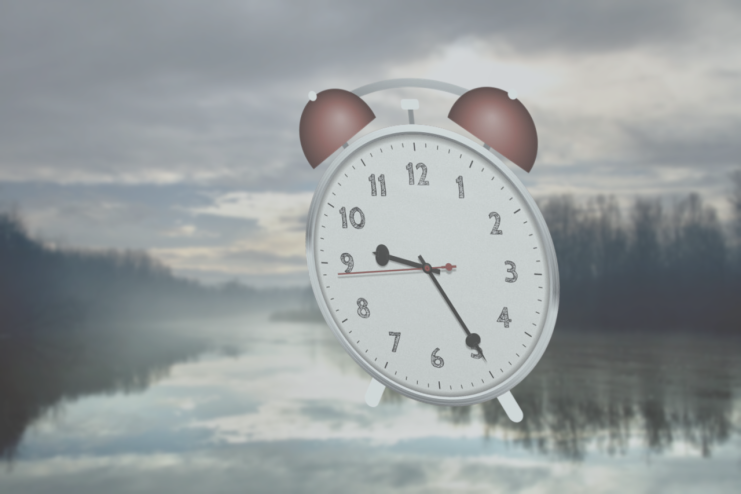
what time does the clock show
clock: 9:24:44
